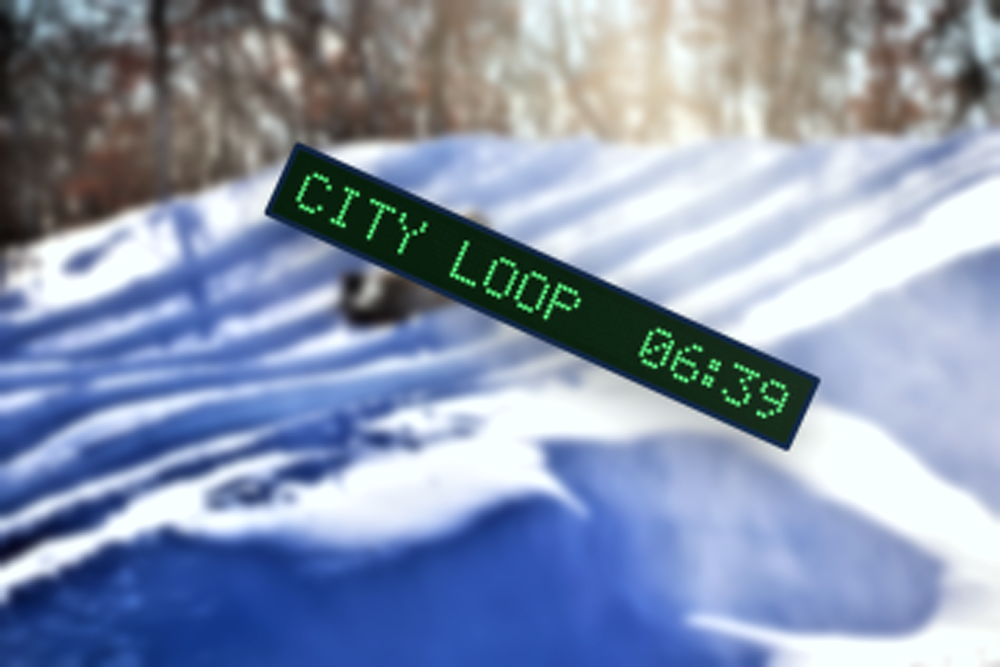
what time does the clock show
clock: 6:39
